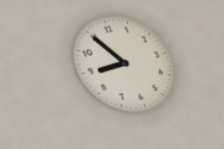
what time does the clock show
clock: 8:55
